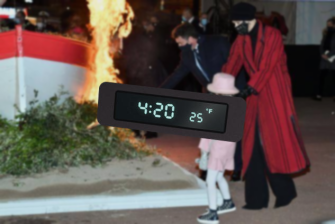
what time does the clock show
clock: 4:20
